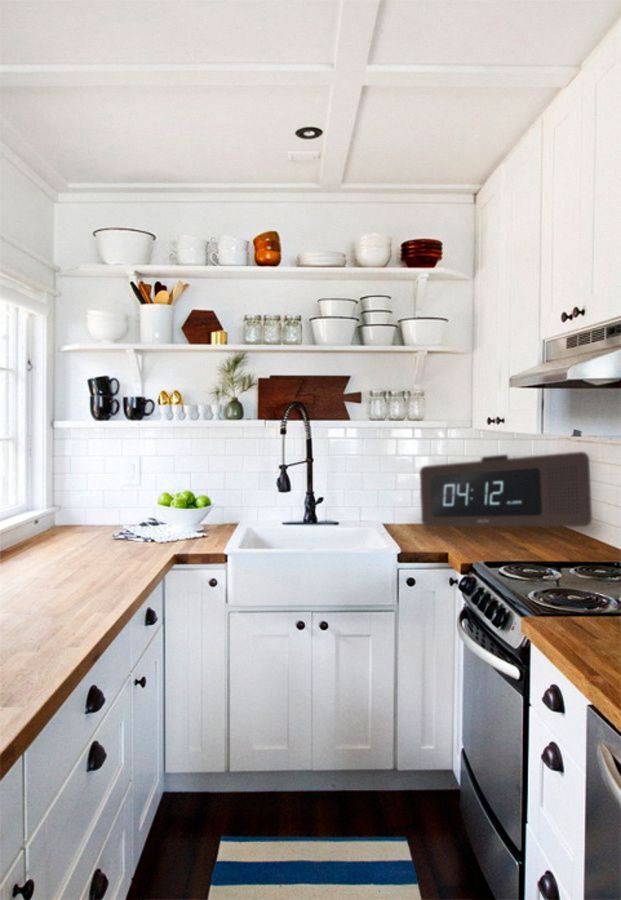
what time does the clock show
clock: 4:12
